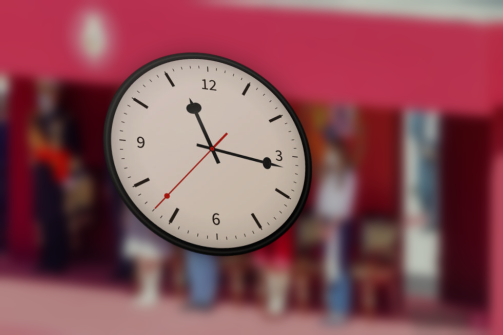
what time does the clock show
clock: 11:16:37
